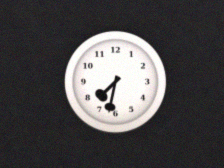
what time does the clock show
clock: 7:32
